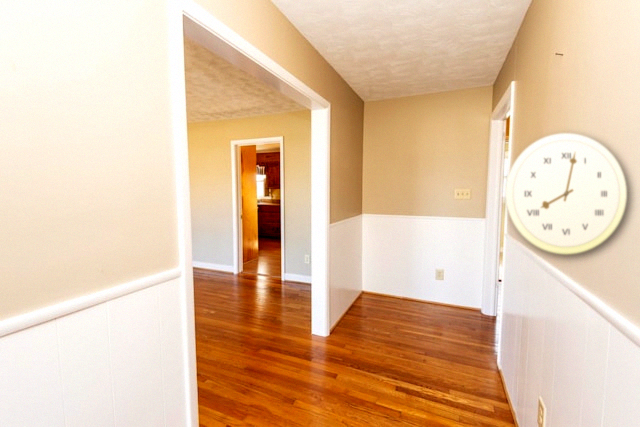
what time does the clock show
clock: 8:02
